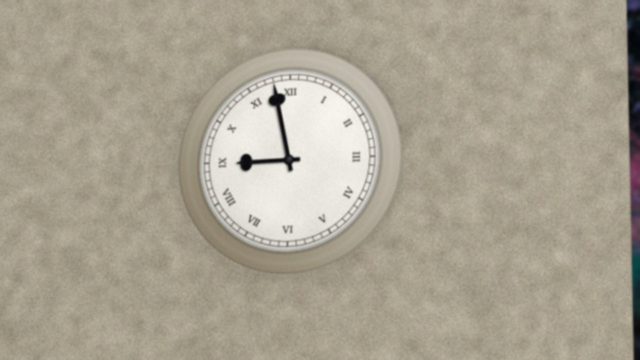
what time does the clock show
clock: 8:58
